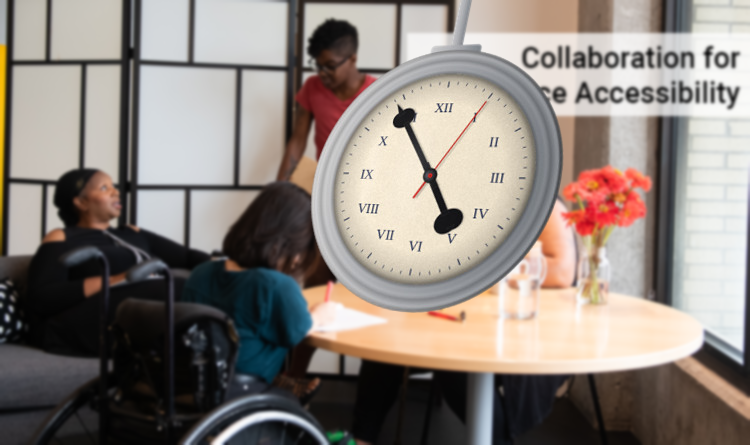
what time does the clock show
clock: 4:54:05
